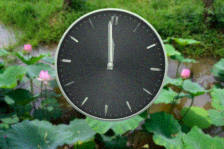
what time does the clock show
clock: 11:59
